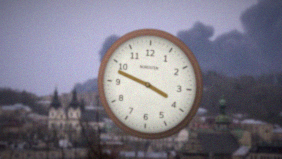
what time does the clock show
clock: 3:48
